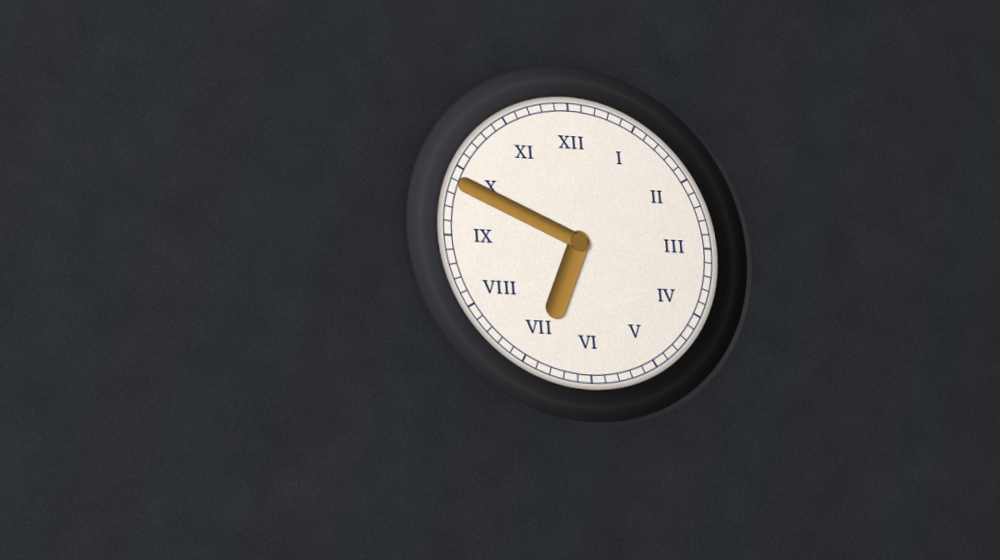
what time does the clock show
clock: 6:49
